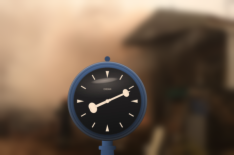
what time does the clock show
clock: 8:11
